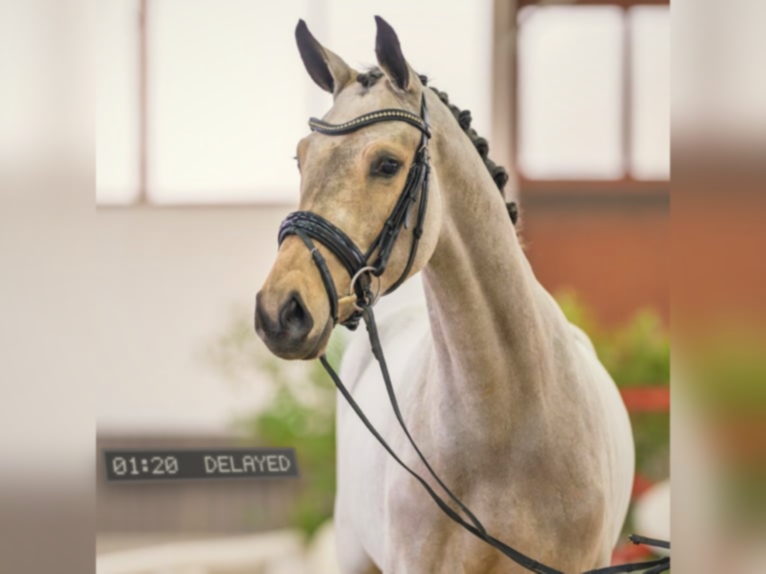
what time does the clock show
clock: 1:20
